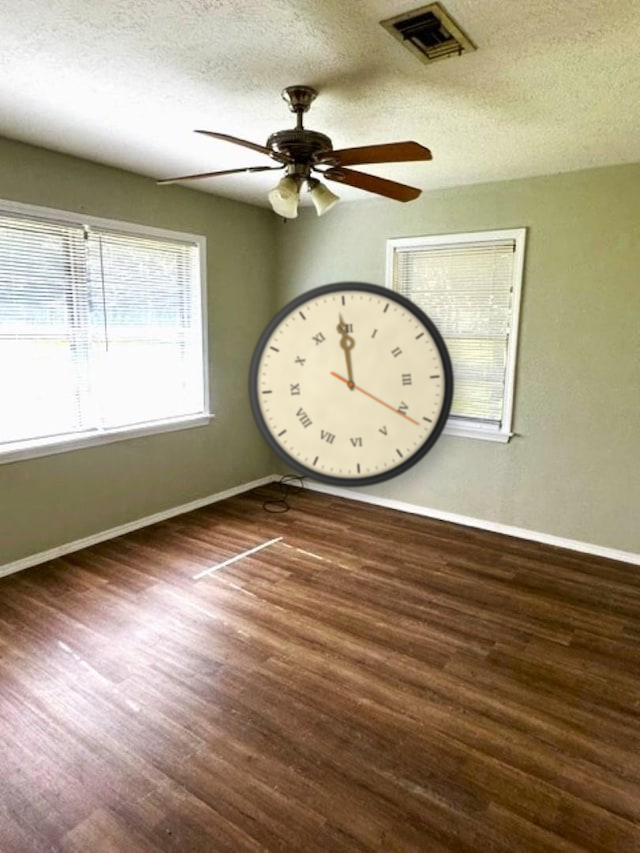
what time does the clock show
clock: 11:59:21
